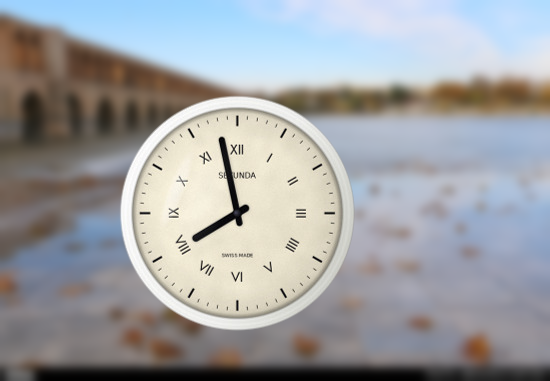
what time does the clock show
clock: 7:58
